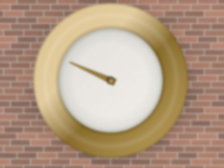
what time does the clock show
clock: 9:49
